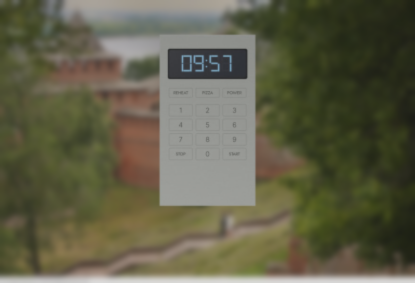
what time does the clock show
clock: 9:57
